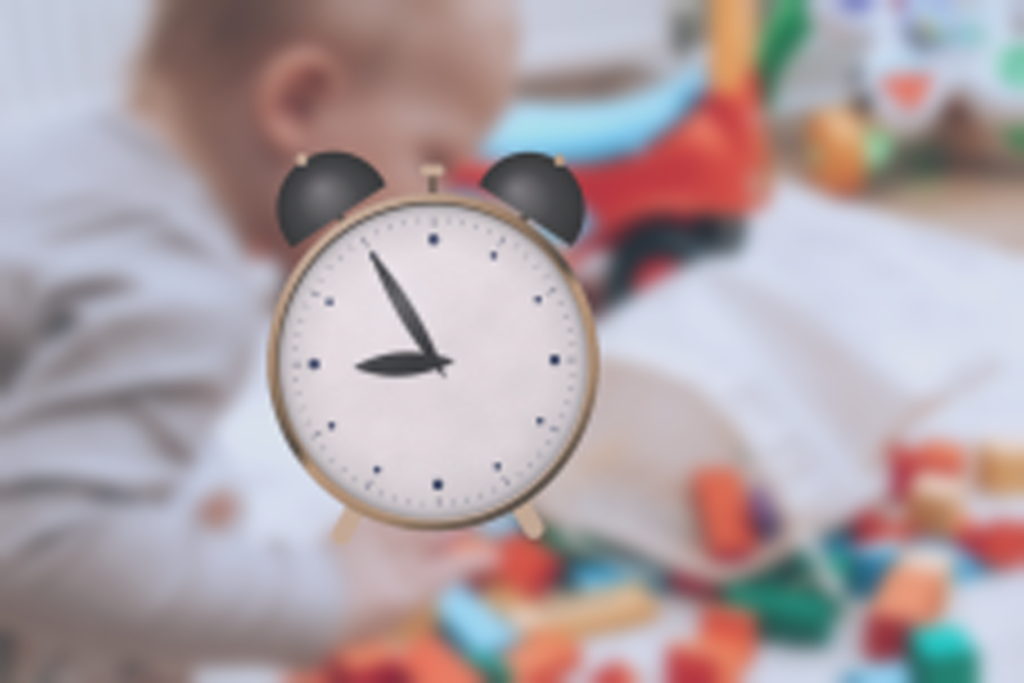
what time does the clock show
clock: 8:55
